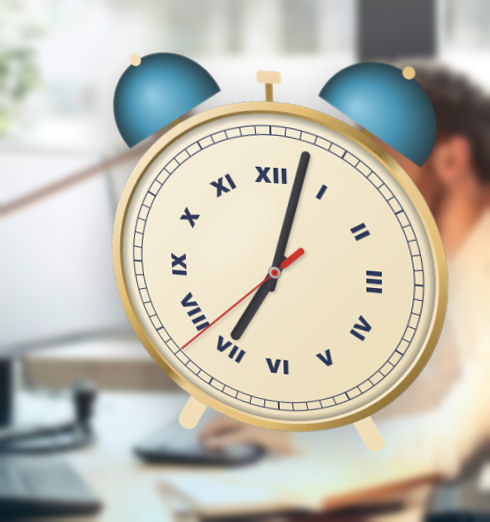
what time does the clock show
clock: 7:02:38
